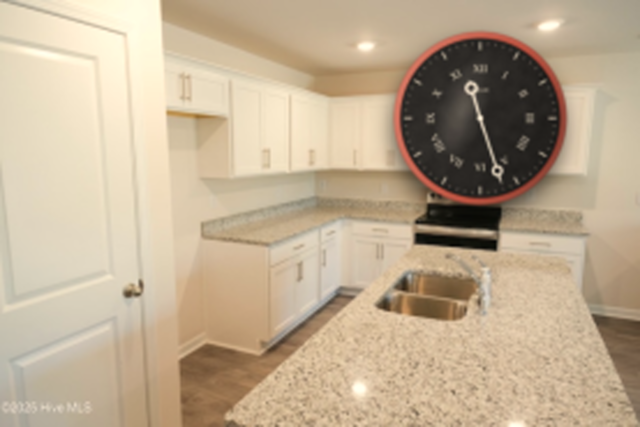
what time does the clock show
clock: 11:27
